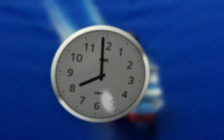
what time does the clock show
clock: 7:59
